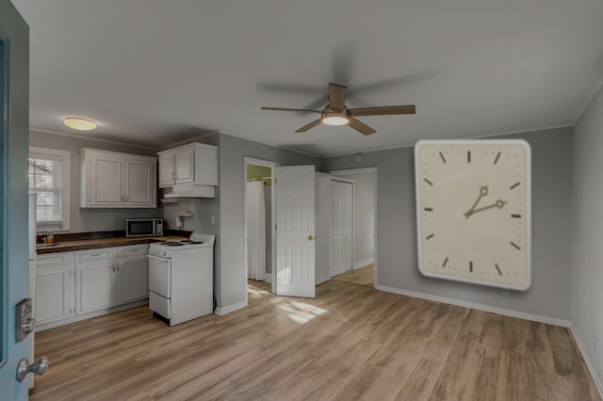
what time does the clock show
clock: 1:12
